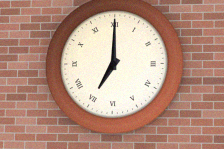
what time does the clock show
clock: 7:00
